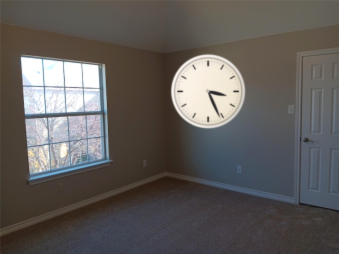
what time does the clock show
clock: 3:26
